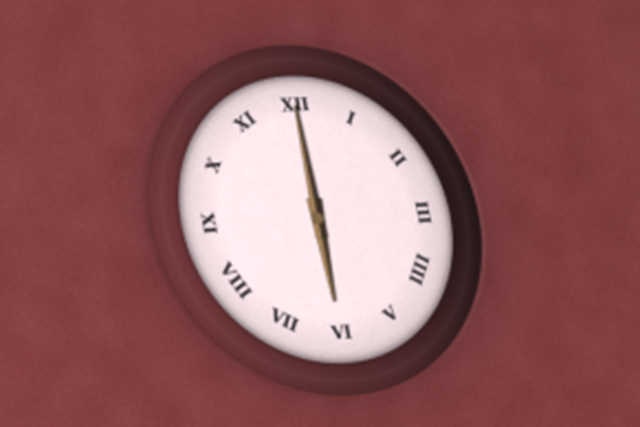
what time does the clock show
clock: 6:00
